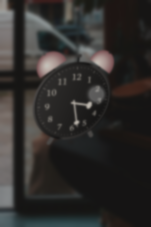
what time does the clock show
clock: 3:28
